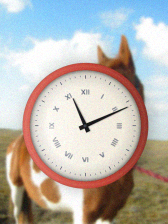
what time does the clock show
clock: 11:11
